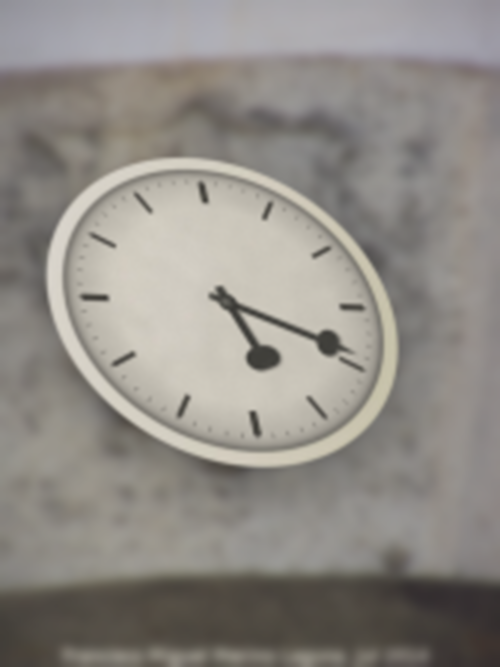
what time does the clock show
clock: 5:19
